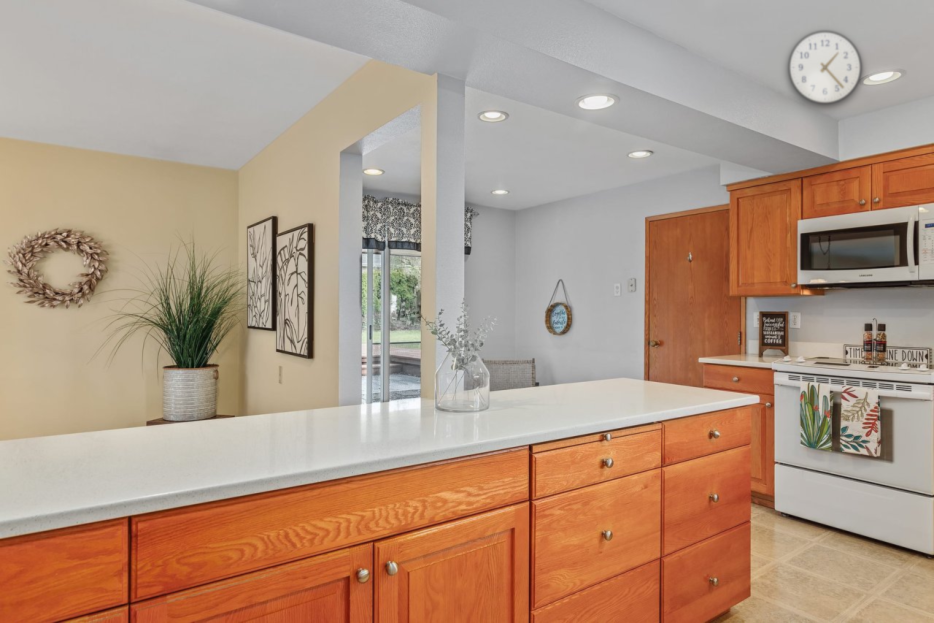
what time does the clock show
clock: 1:23
